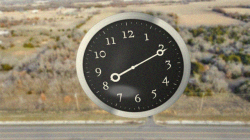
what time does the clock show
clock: 8:11
